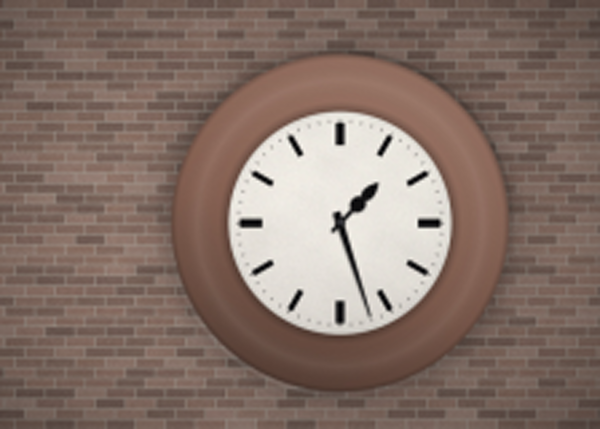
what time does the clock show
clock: 1:27
